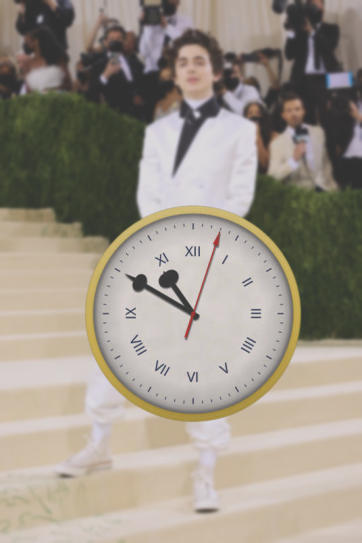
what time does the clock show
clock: 10:50:03
